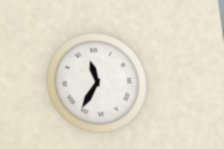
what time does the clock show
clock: 11:36
